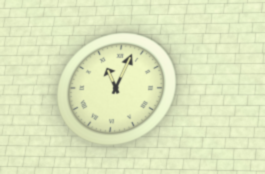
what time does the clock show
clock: 11:03
